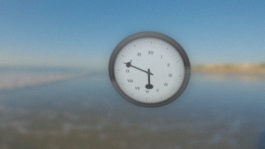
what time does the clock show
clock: 5:48
